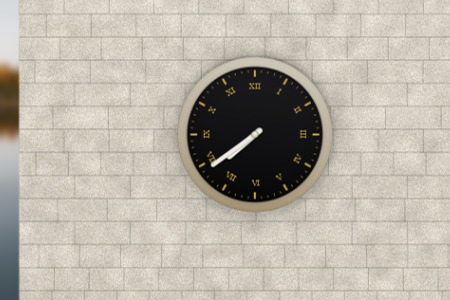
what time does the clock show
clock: 7:39
